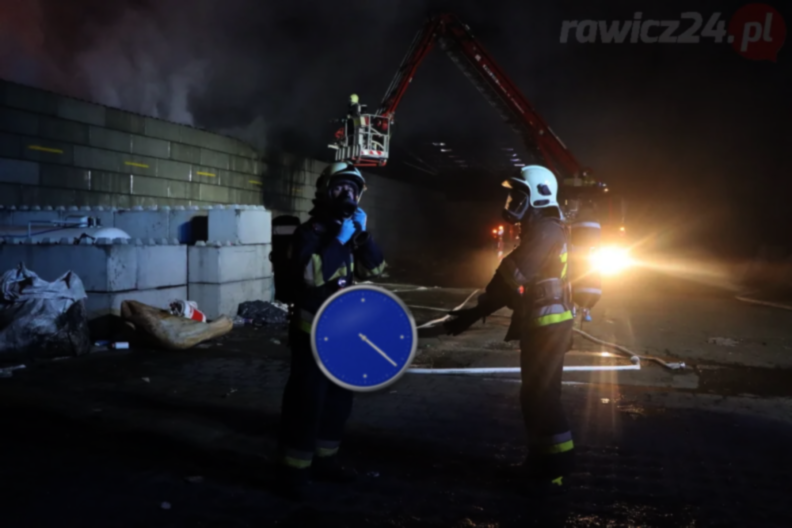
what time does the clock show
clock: 4:22
